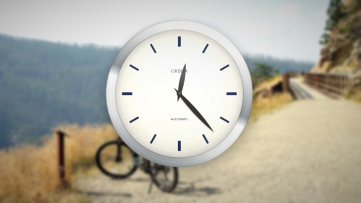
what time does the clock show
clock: 12:23
